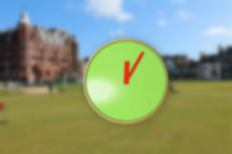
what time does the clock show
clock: 12:05
